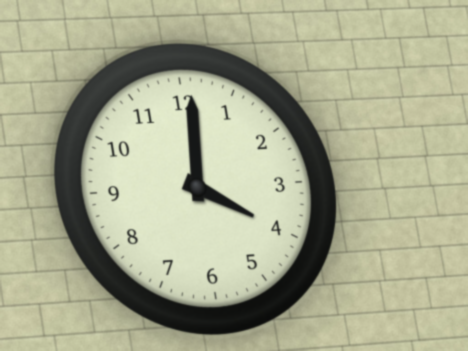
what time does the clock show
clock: 4:01
